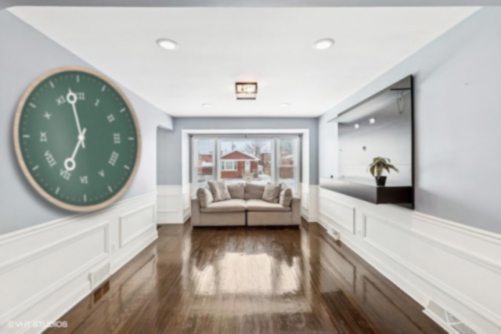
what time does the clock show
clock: 6:58
